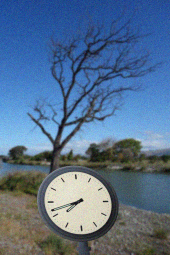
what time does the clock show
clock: 7:42
